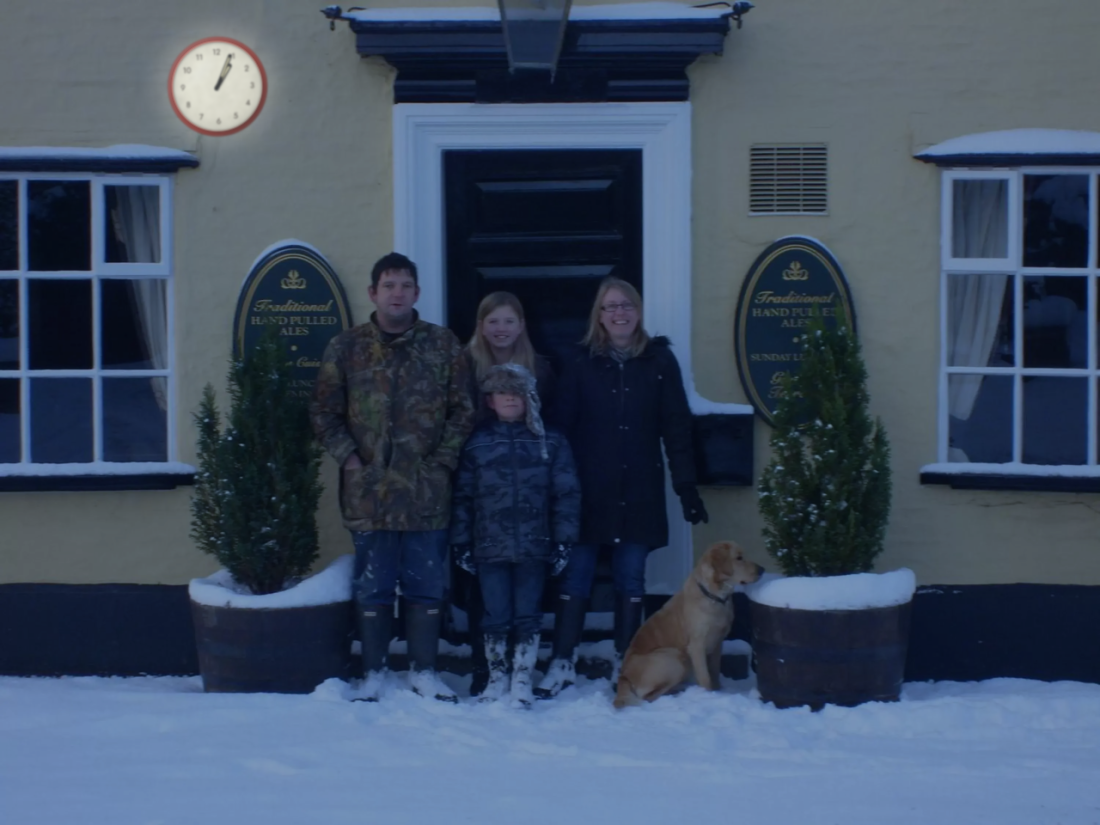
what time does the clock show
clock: 1:04
